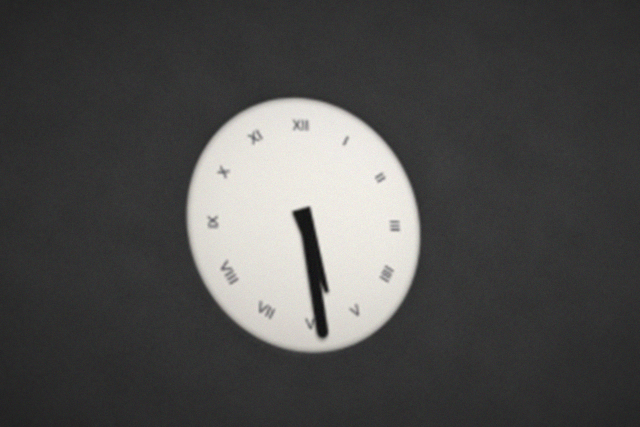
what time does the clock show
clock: 5:29
